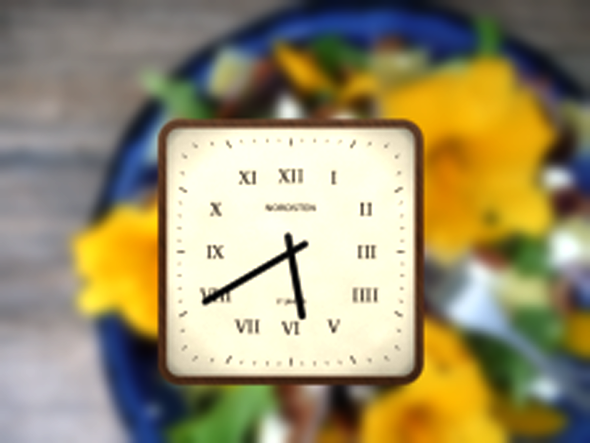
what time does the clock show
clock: 5:40
